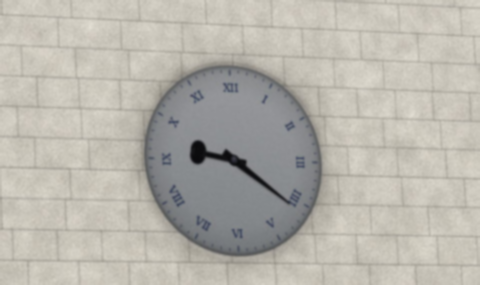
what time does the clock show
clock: 9:21
